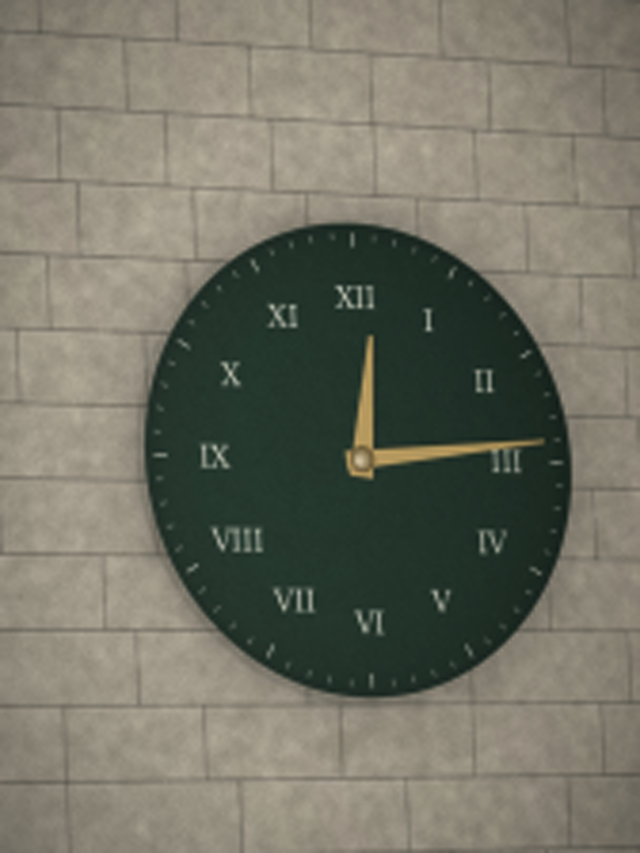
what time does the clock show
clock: 12:14
